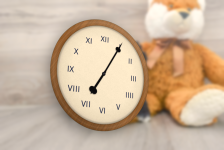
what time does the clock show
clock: 7:05
